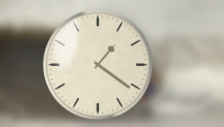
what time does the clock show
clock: 1:21
